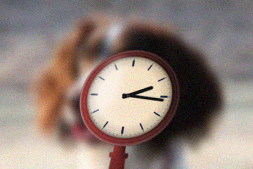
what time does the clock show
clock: 2:16
